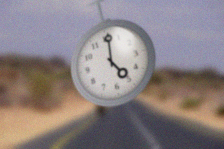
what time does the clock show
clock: 5:01
